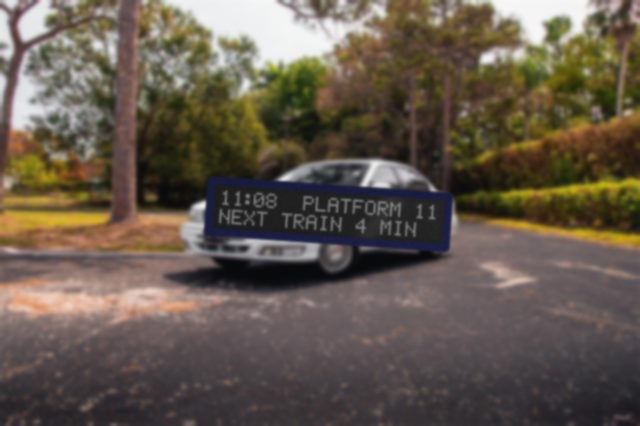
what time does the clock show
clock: 11:08
